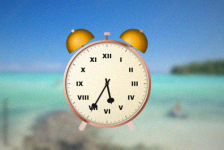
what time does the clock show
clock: 5:35
